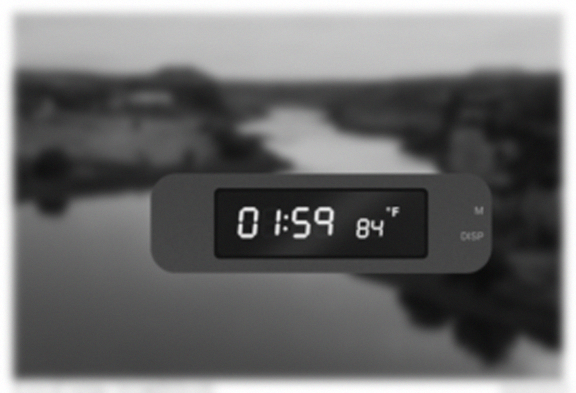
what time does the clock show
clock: 1:59
